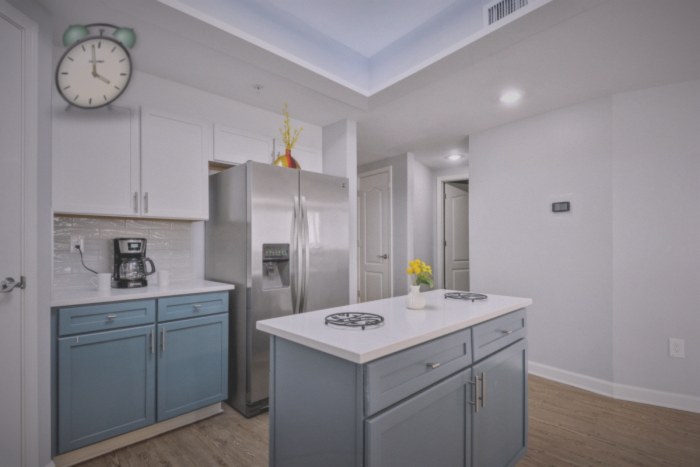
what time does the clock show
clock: 3:58
